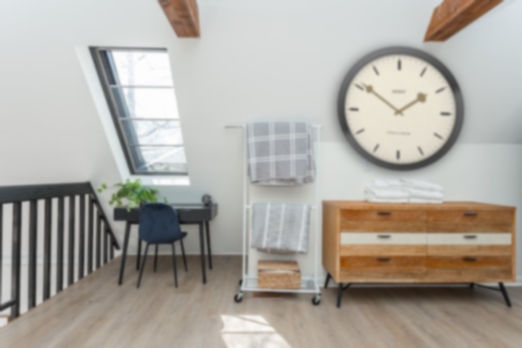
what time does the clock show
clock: 1:51
